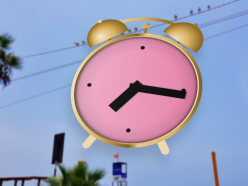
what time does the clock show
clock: 7:16
